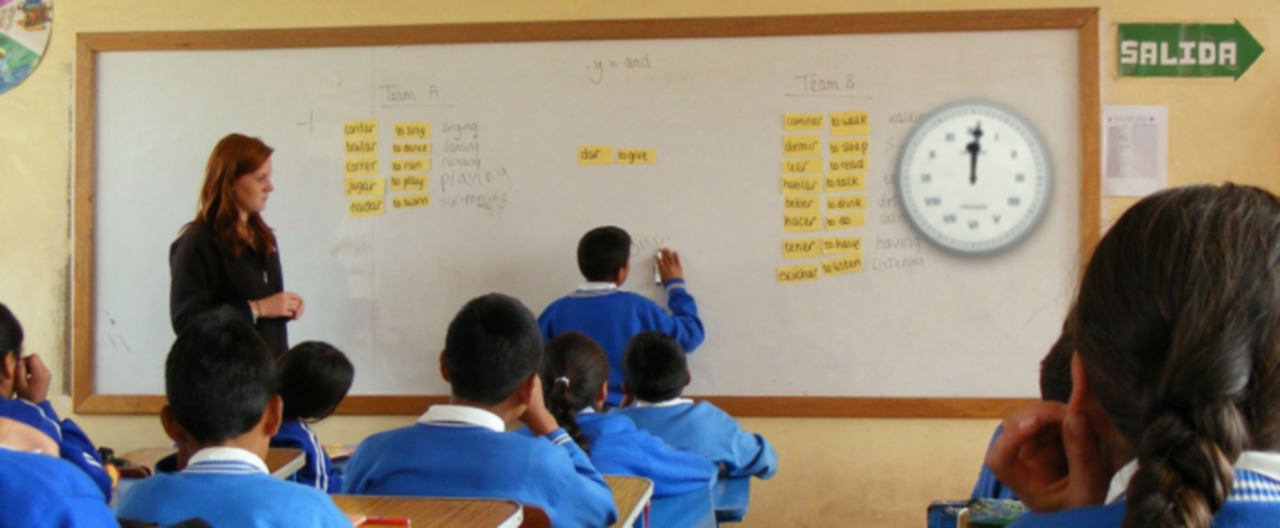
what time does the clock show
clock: 12:01
